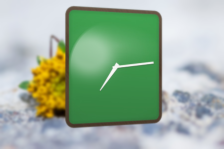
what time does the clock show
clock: 7:14
